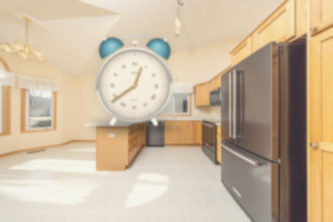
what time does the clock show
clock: 12:39
